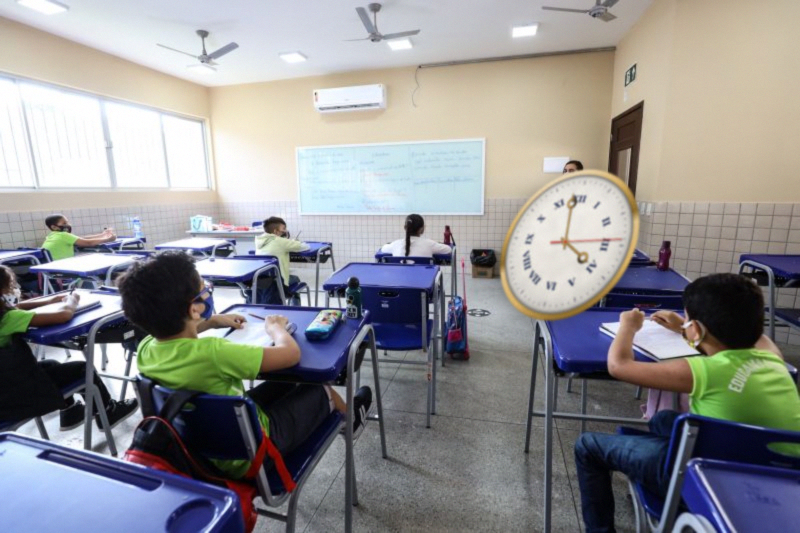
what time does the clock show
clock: 3:58:14
